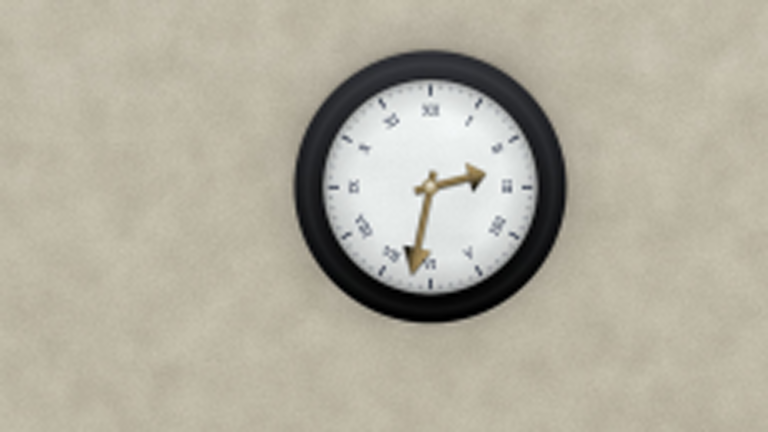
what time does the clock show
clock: 2:32
